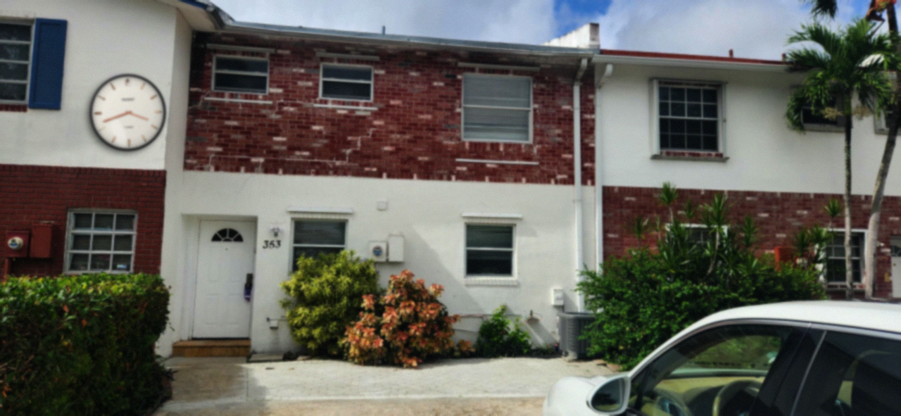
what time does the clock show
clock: 3:42
